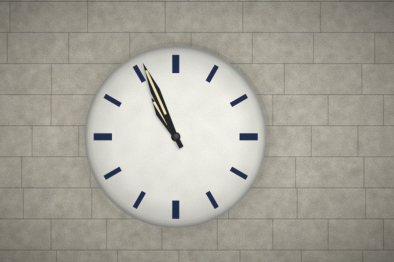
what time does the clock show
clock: 10:56
